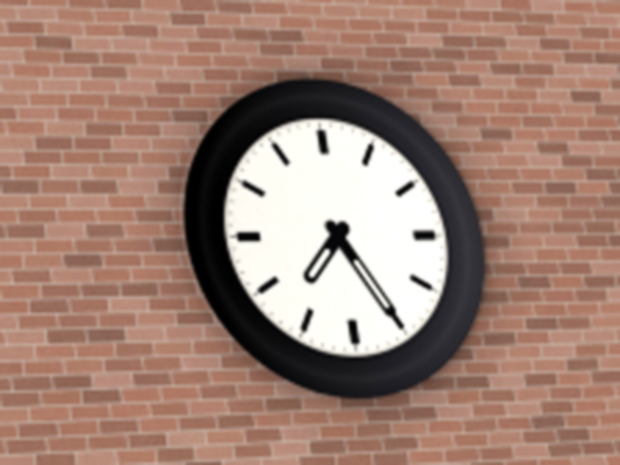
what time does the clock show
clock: 7:25
